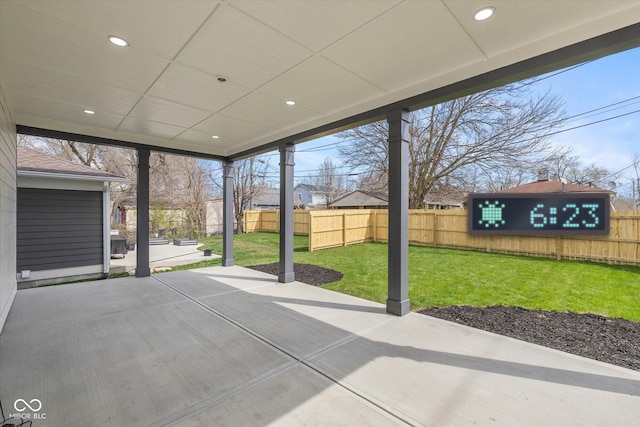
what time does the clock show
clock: 6:23
